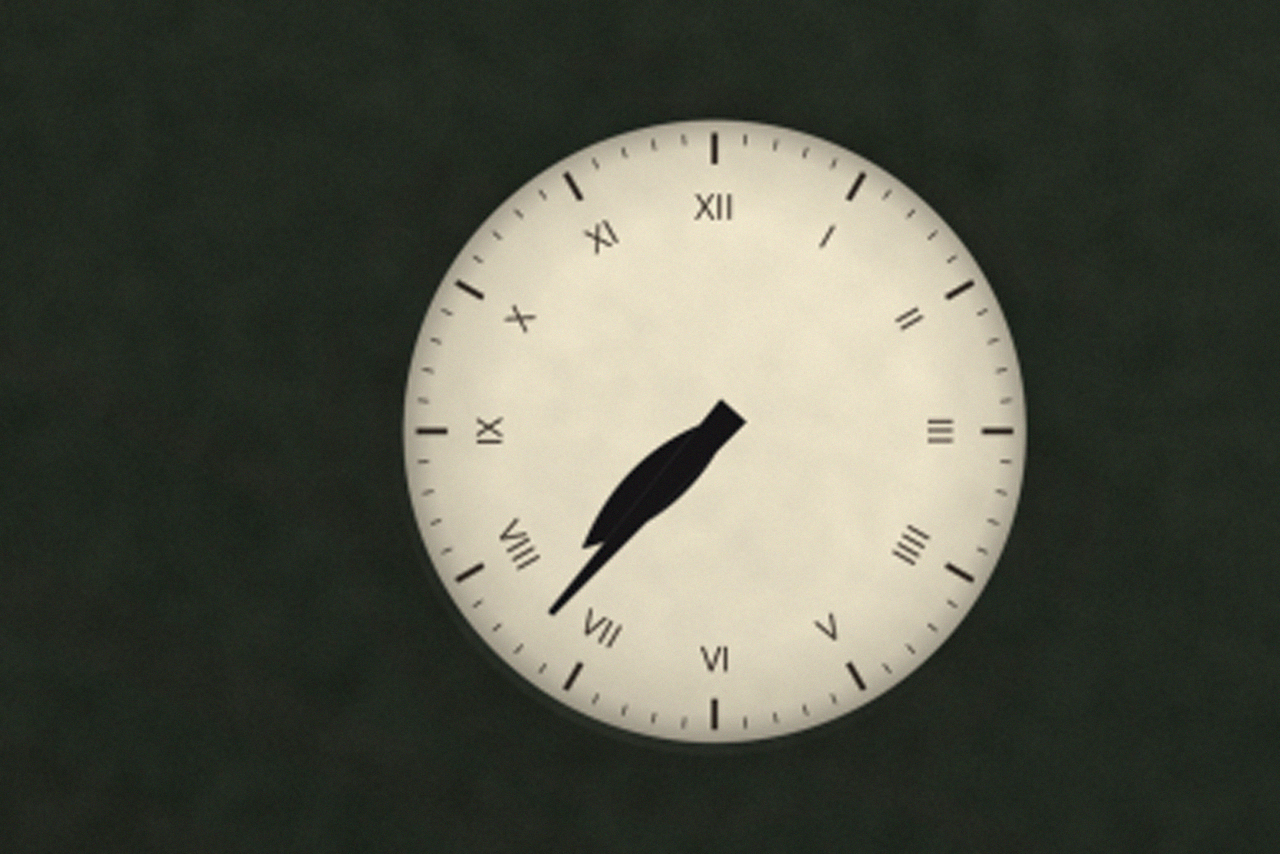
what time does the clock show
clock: 7:37
